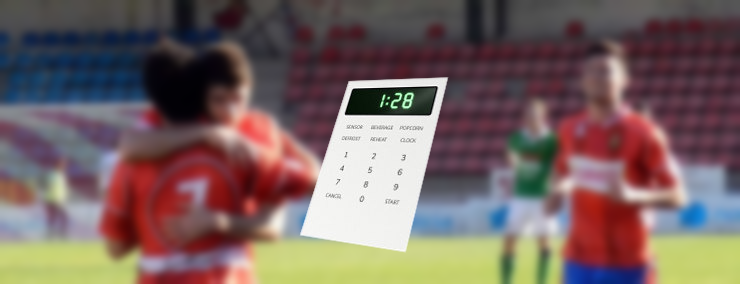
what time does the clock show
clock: 1:28
